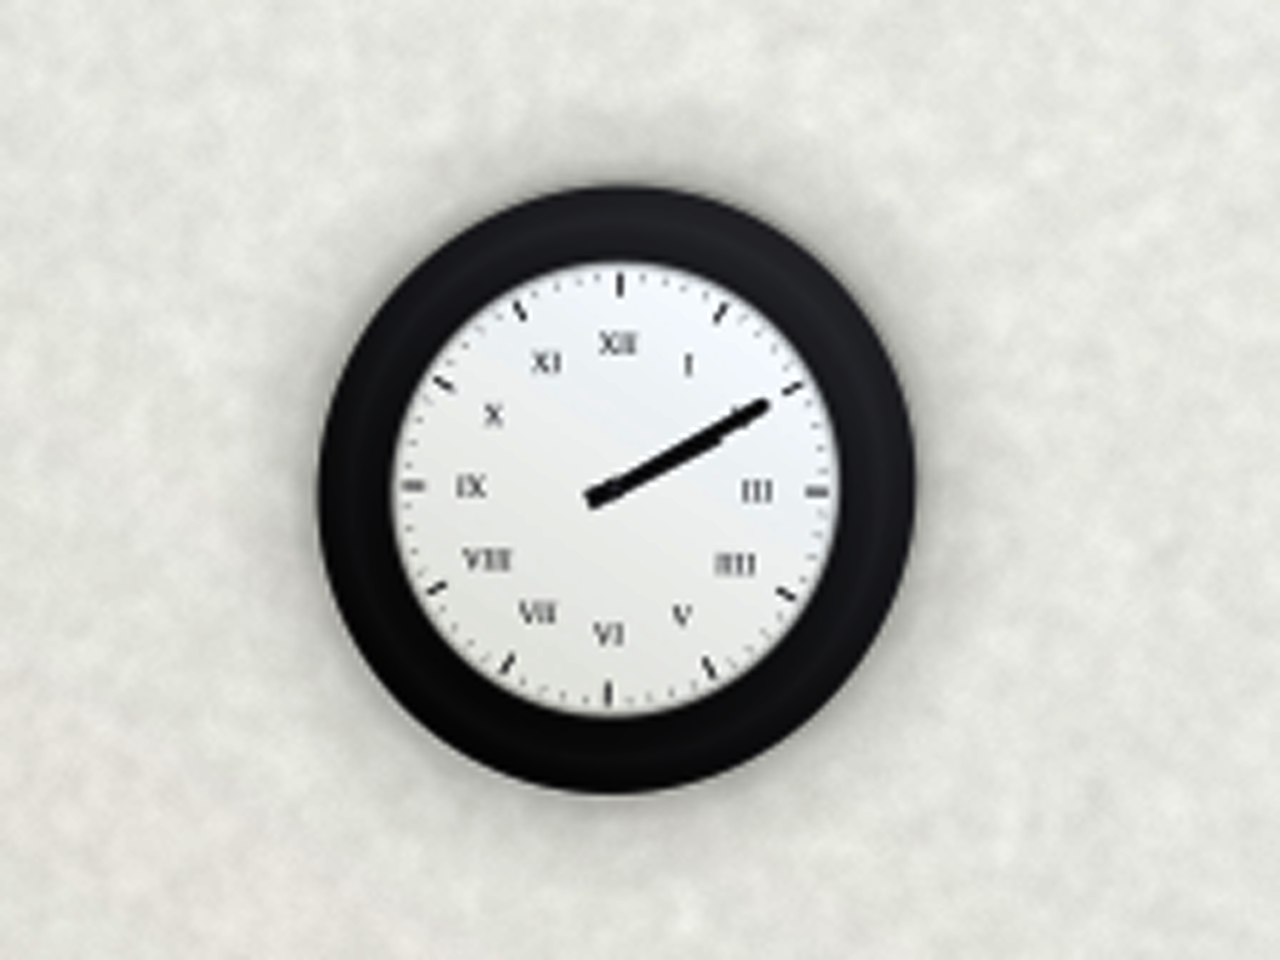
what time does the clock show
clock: 2:10
